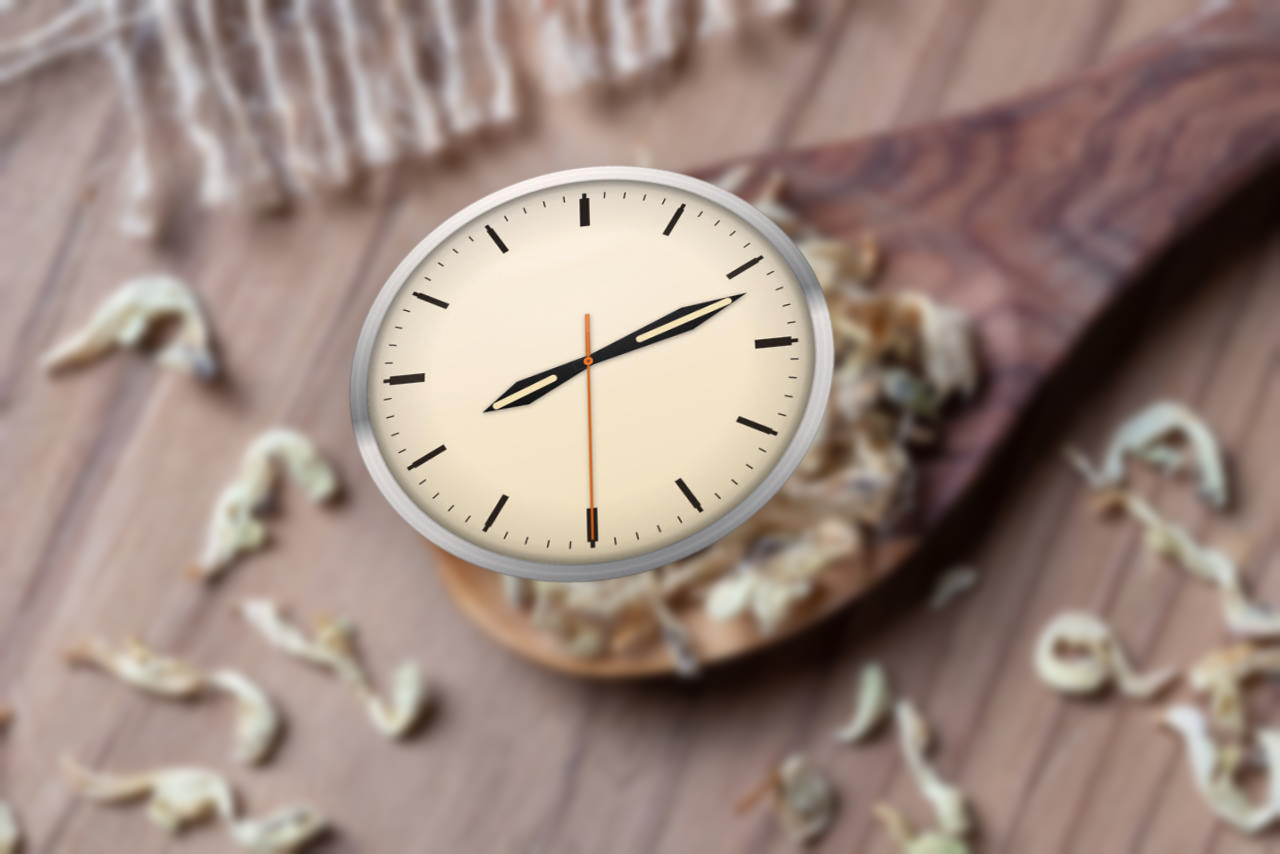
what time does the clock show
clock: 8:11:30
